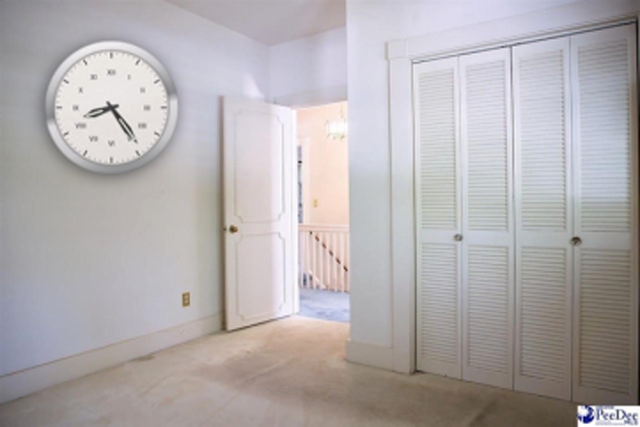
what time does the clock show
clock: 8:24
